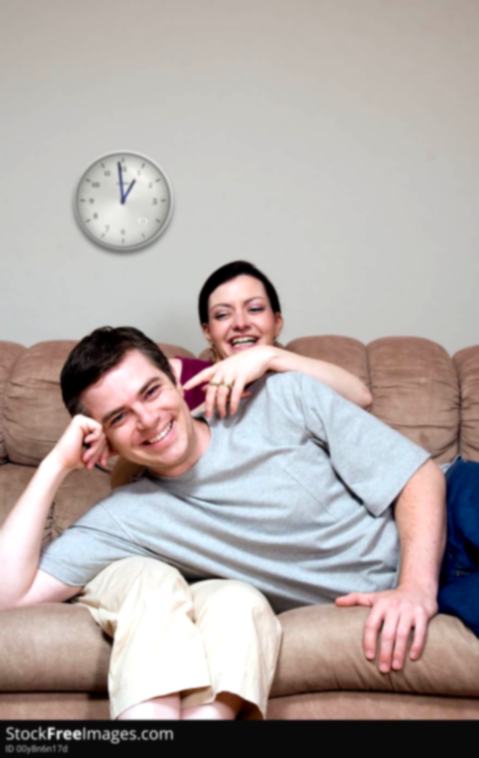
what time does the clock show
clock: 12:59
